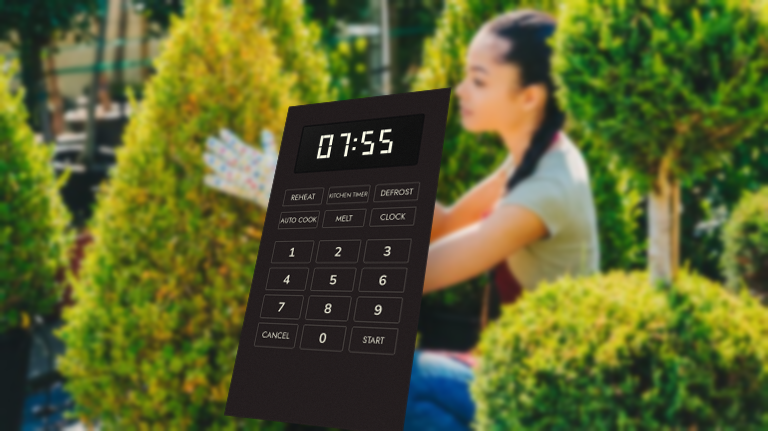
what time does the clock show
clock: 7:55
